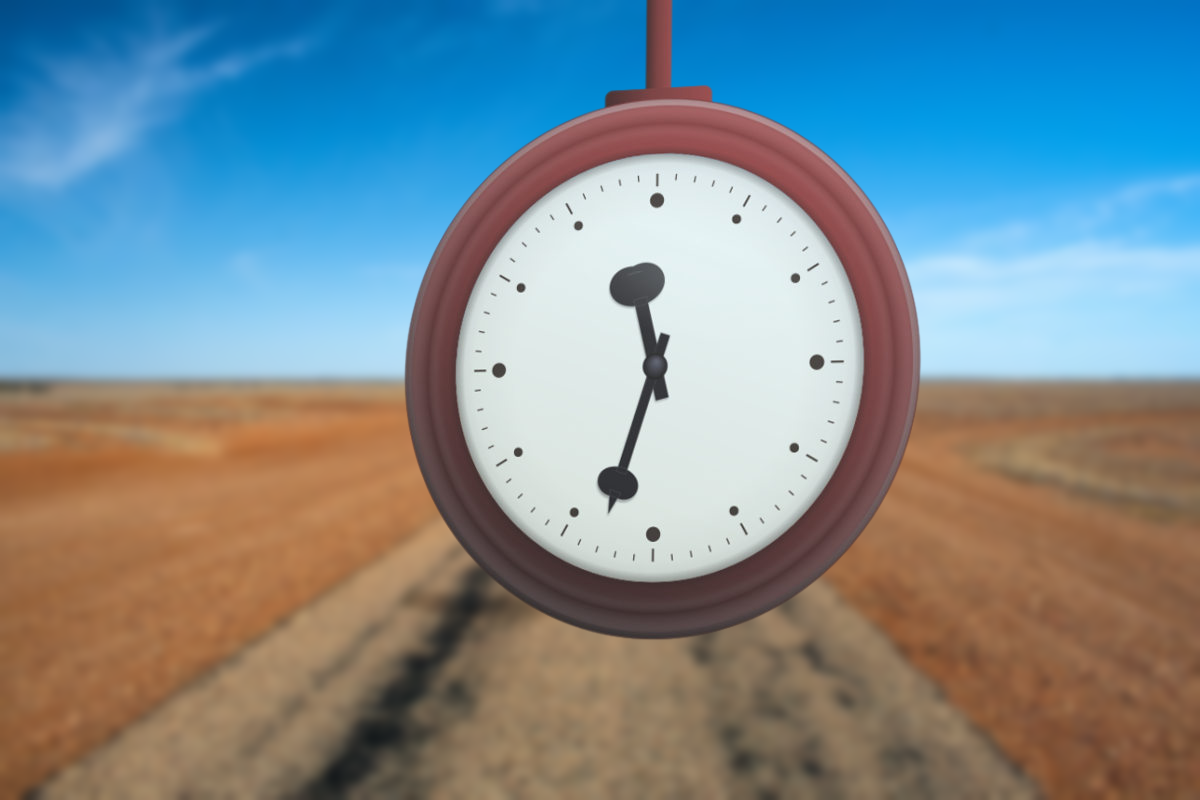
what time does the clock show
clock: 11:33
